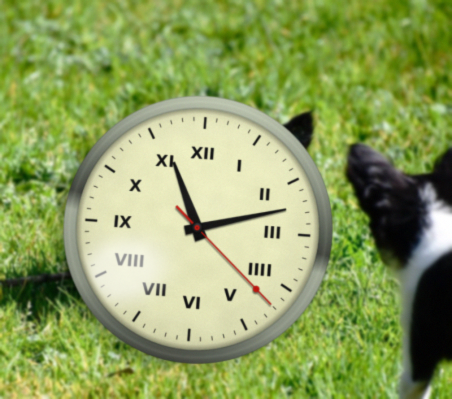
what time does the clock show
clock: 11:12:22
